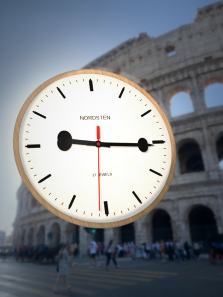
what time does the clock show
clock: 9:15:31
